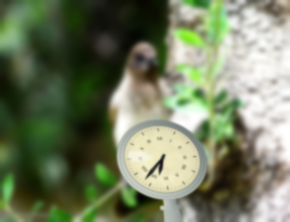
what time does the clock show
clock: 6:37
